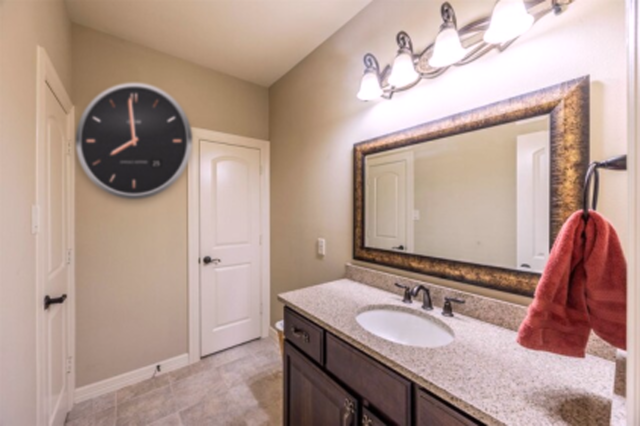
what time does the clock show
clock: 7:59
